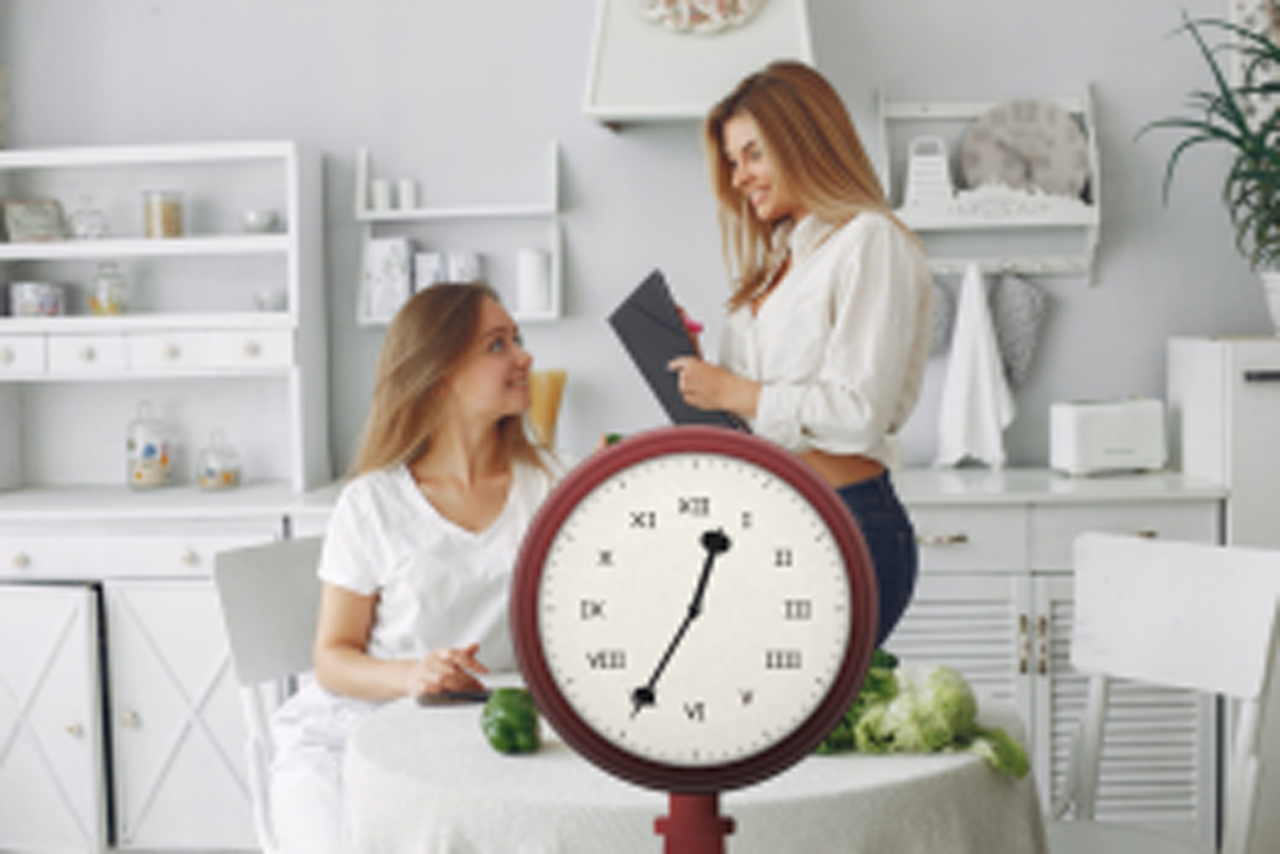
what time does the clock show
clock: 12:35
